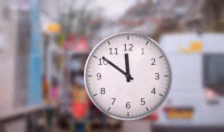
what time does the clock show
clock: 11:51
